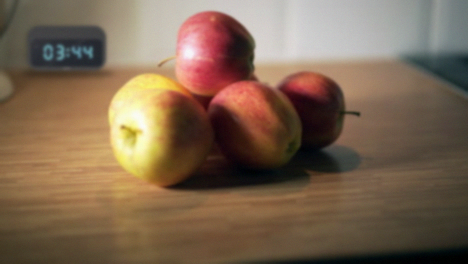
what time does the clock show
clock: 3:44
